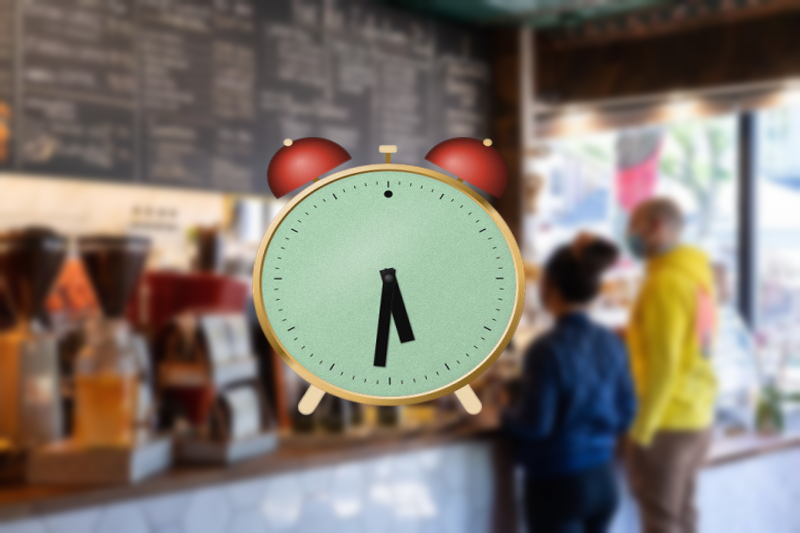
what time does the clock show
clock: 5:31
